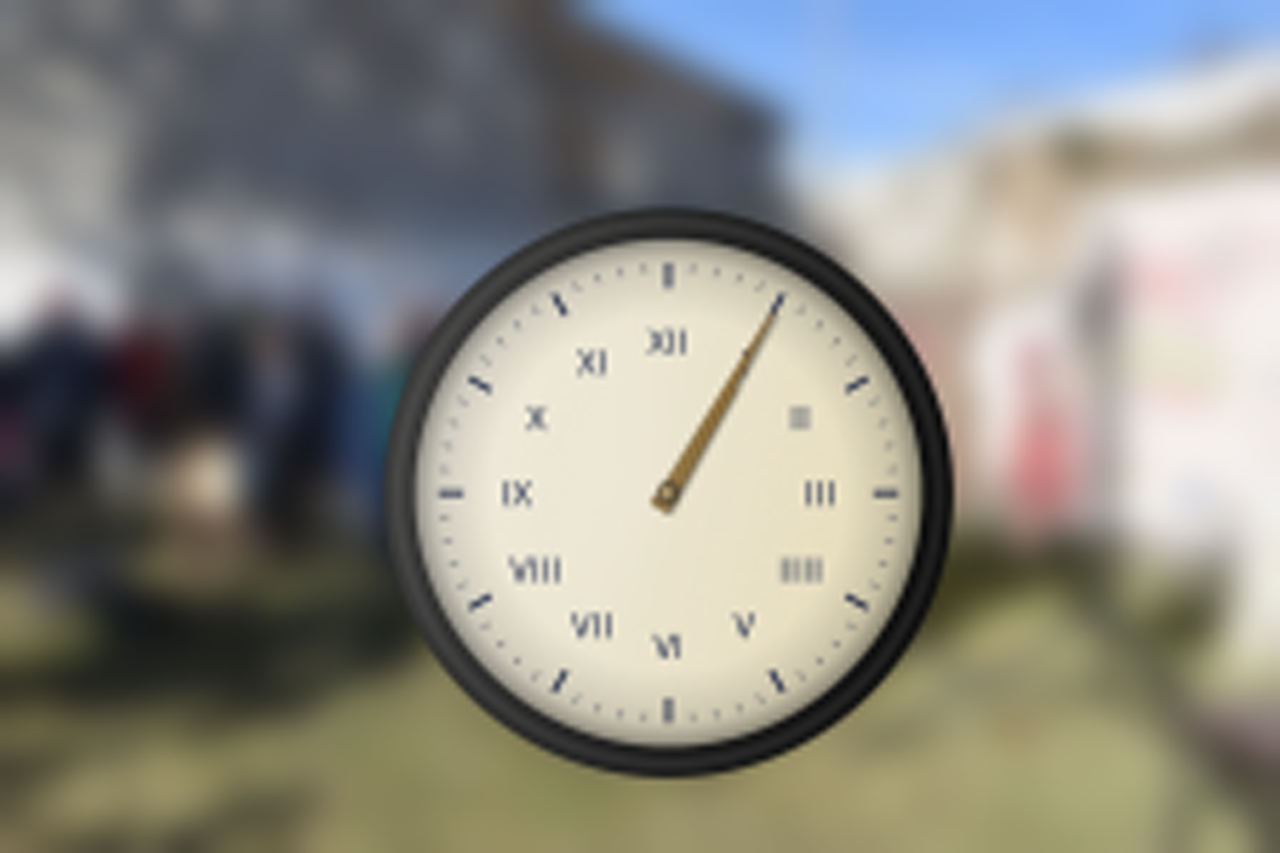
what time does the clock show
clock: 1:05
